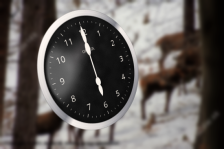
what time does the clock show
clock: 6:00
